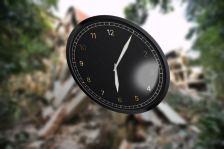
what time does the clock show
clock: 6:05
